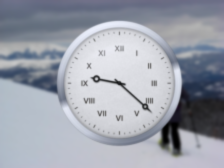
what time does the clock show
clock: 9:22
